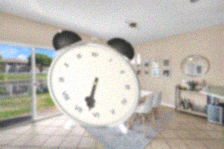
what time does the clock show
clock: 6:32
